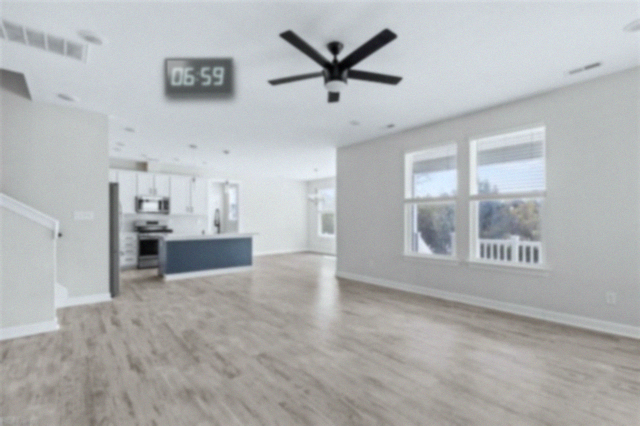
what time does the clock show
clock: 6:59
